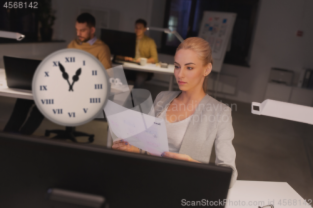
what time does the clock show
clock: 12:56
